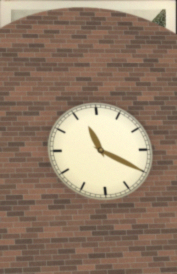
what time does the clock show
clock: 11:20
